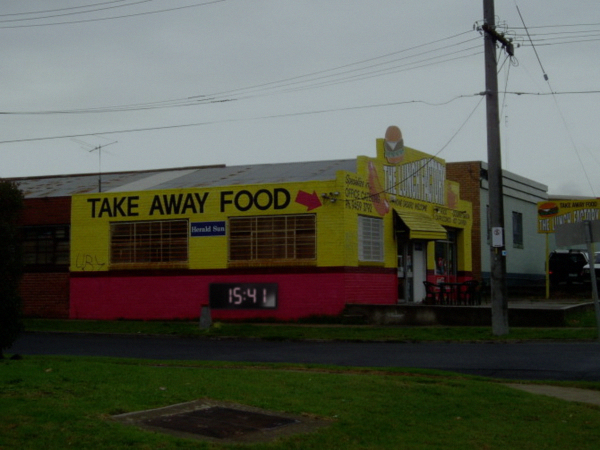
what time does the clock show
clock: 15:41
